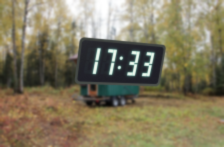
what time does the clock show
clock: 17:33
